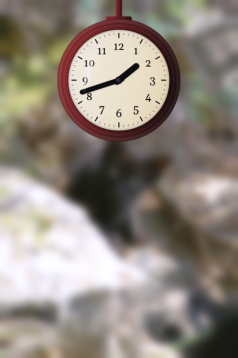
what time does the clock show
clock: 1:42
